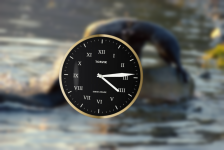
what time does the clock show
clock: 4:14
